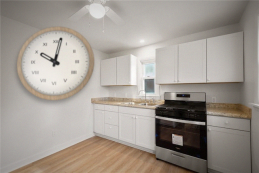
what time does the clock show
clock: 10:02
